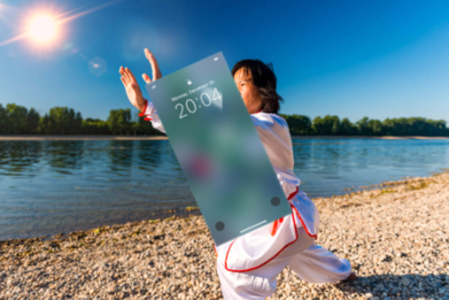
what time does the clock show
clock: 20:04
